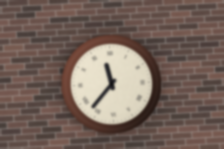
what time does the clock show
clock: 11:37
